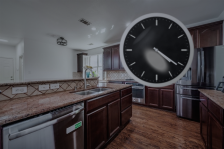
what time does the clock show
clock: 4:21
